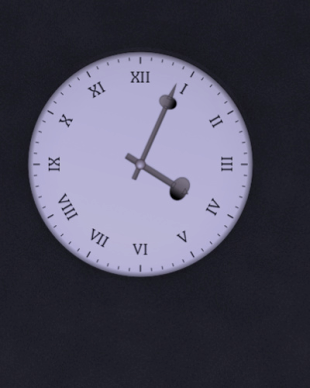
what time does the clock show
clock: 4:04
